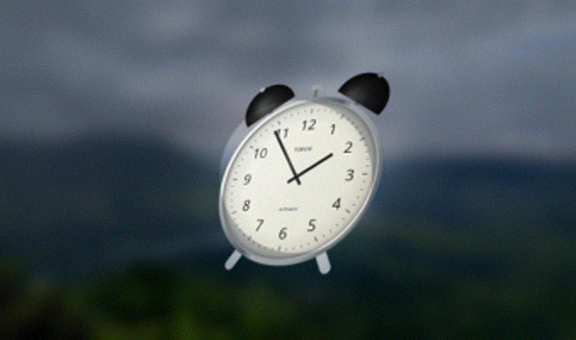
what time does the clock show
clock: 1:54
